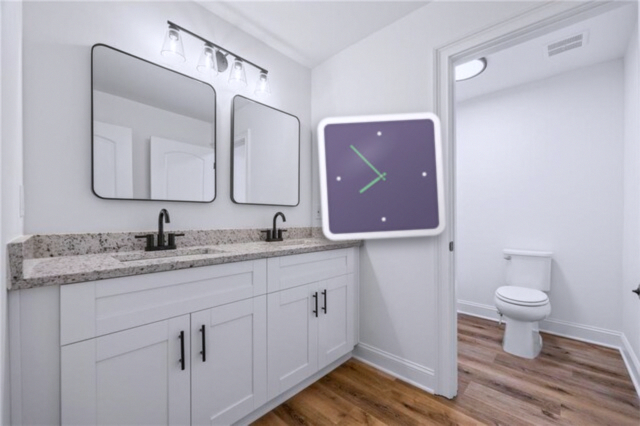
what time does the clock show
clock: 7:53
